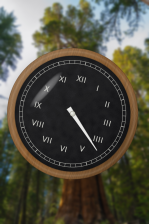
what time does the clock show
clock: 4:22
